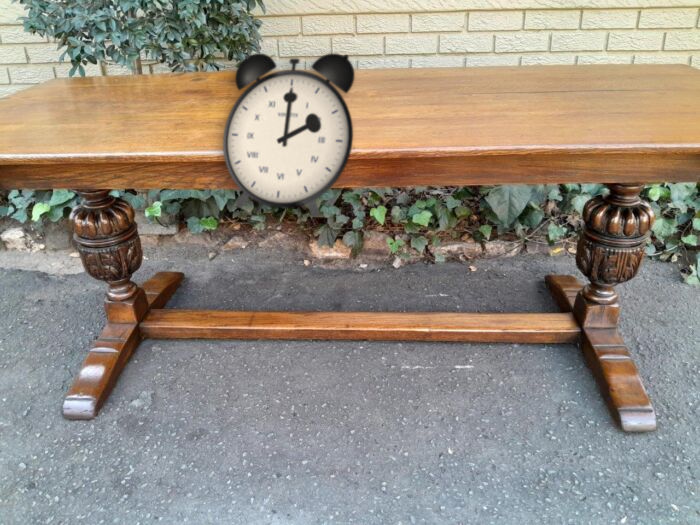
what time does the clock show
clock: 2:00
